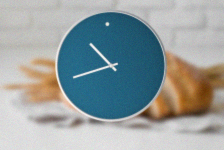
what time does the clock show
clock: 10:43
